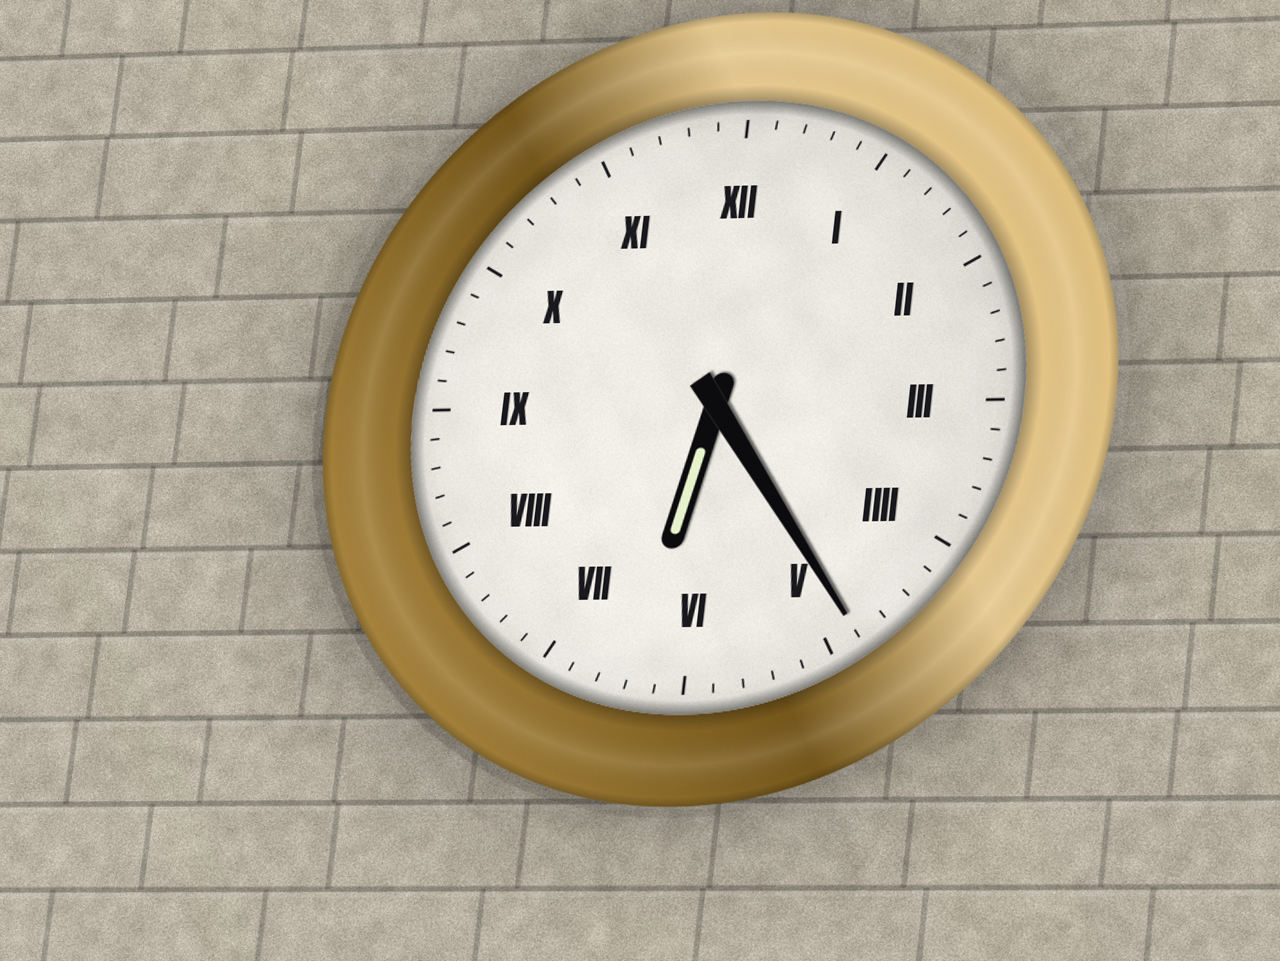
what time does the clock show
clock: 6:24
